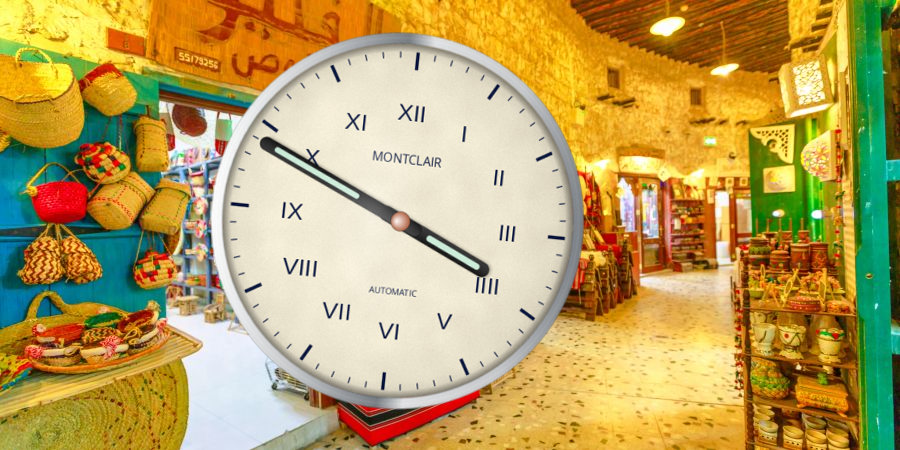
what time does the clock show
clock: 3:49
